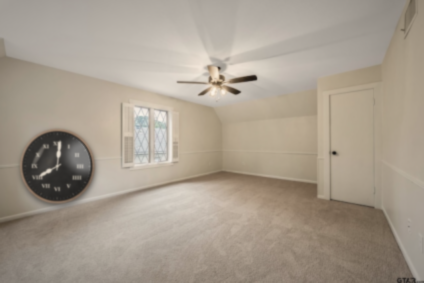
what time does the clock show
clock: 8:01
